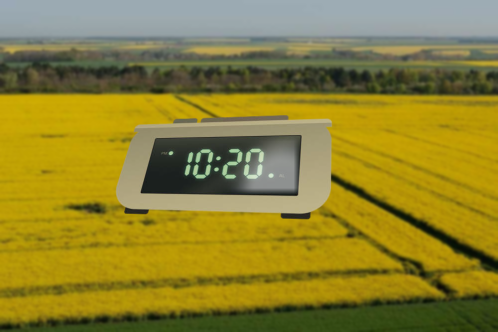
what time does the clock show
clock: 10:20
